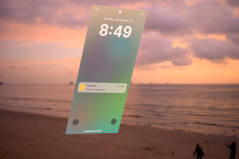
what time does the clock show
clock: 8:49
